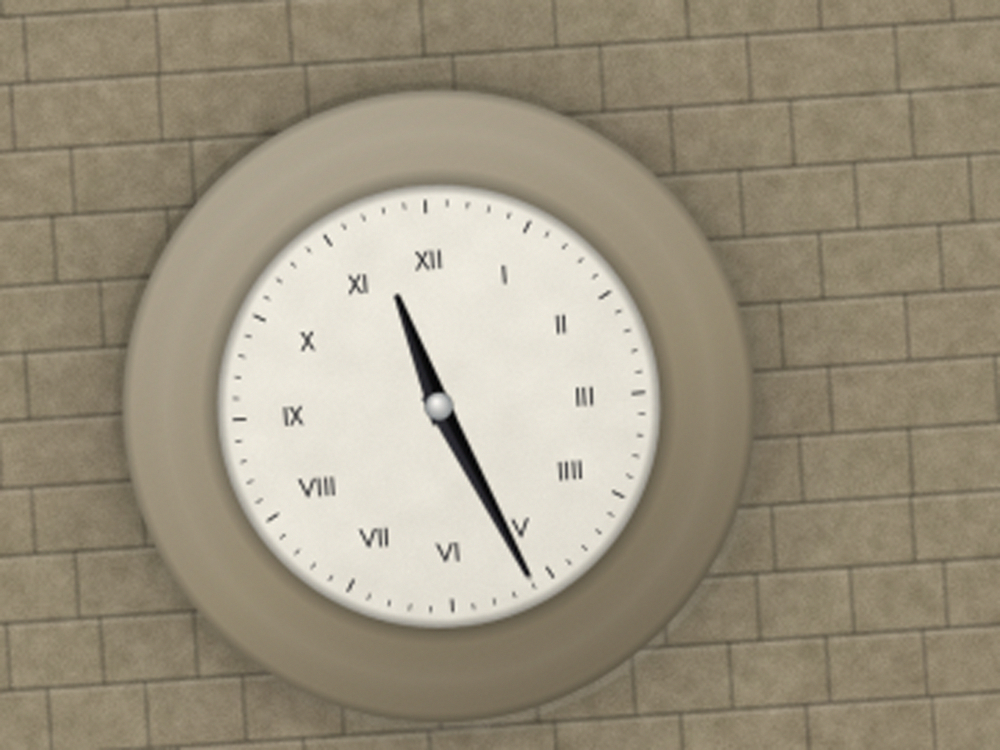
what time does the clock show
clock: 11:26
